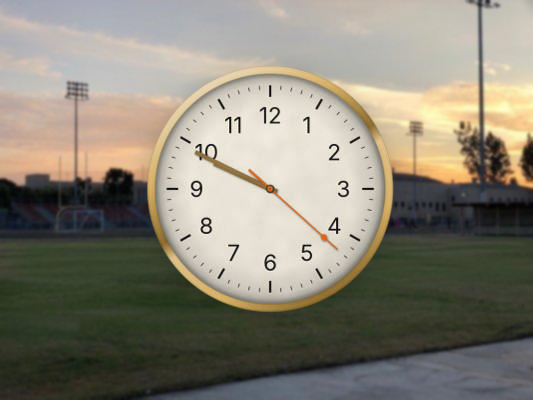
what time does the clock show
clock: 9:49:22
